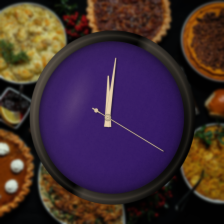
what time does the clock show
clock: 12:01:20
